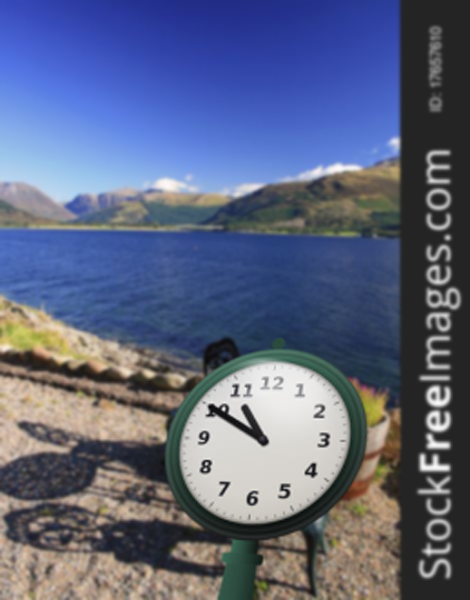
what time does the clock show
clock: 10:50
